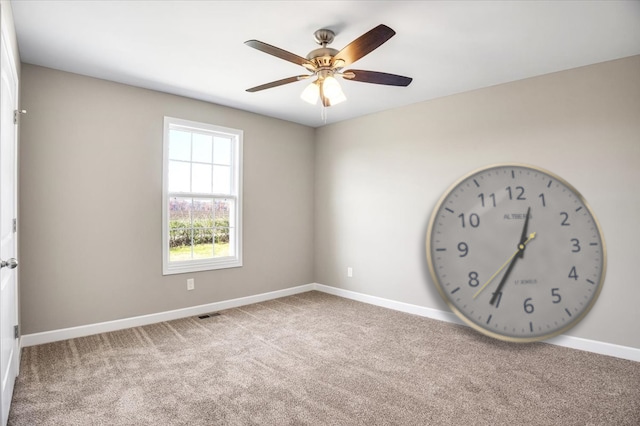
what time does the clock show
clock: 12:35:38
